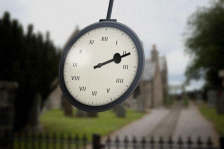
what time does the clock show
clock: 2:11
